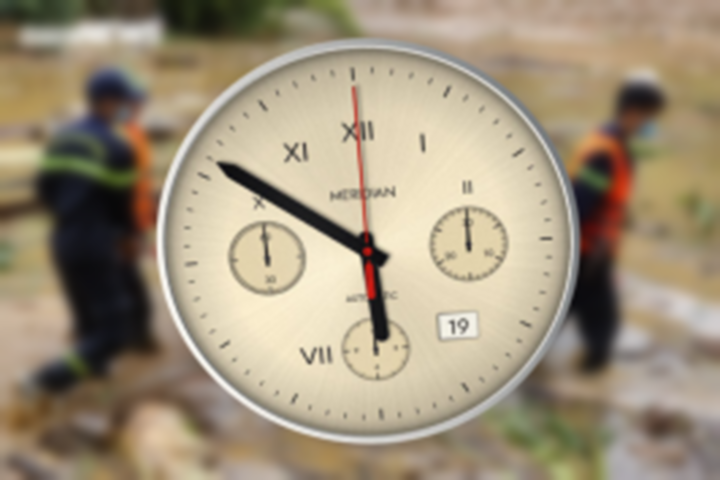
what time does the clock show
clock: 5:51
